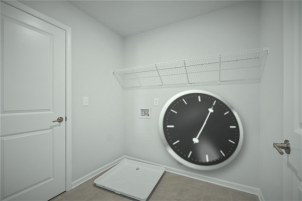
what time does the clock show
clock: 7:05
